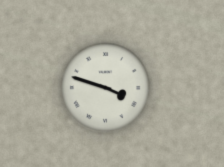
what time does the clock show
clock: 3:48
